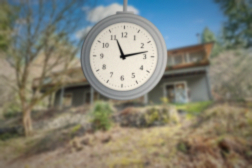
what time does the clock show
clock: 11:13
